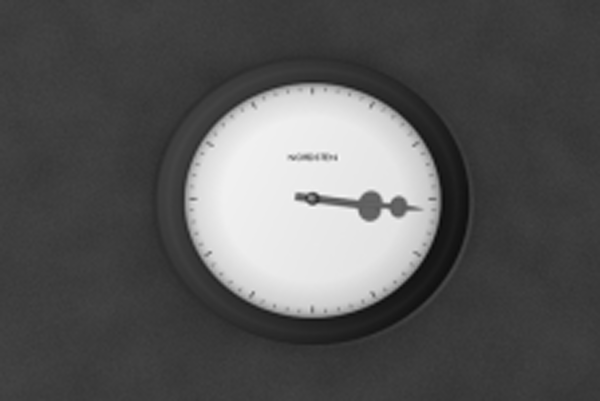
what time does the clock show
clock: 3:16
